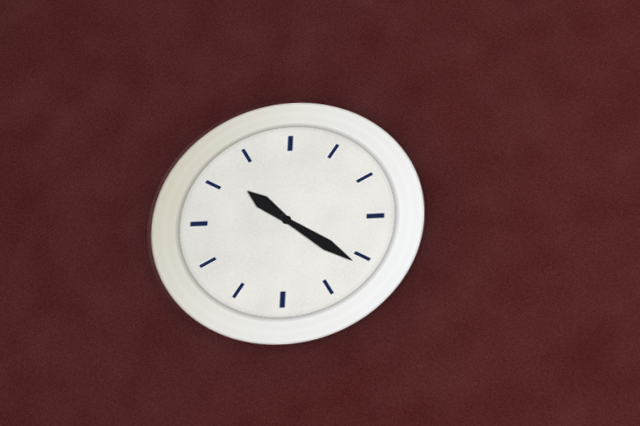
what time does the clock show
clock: 10:21
